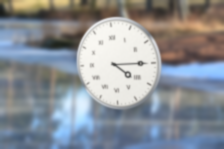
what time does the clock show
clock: 4:15
